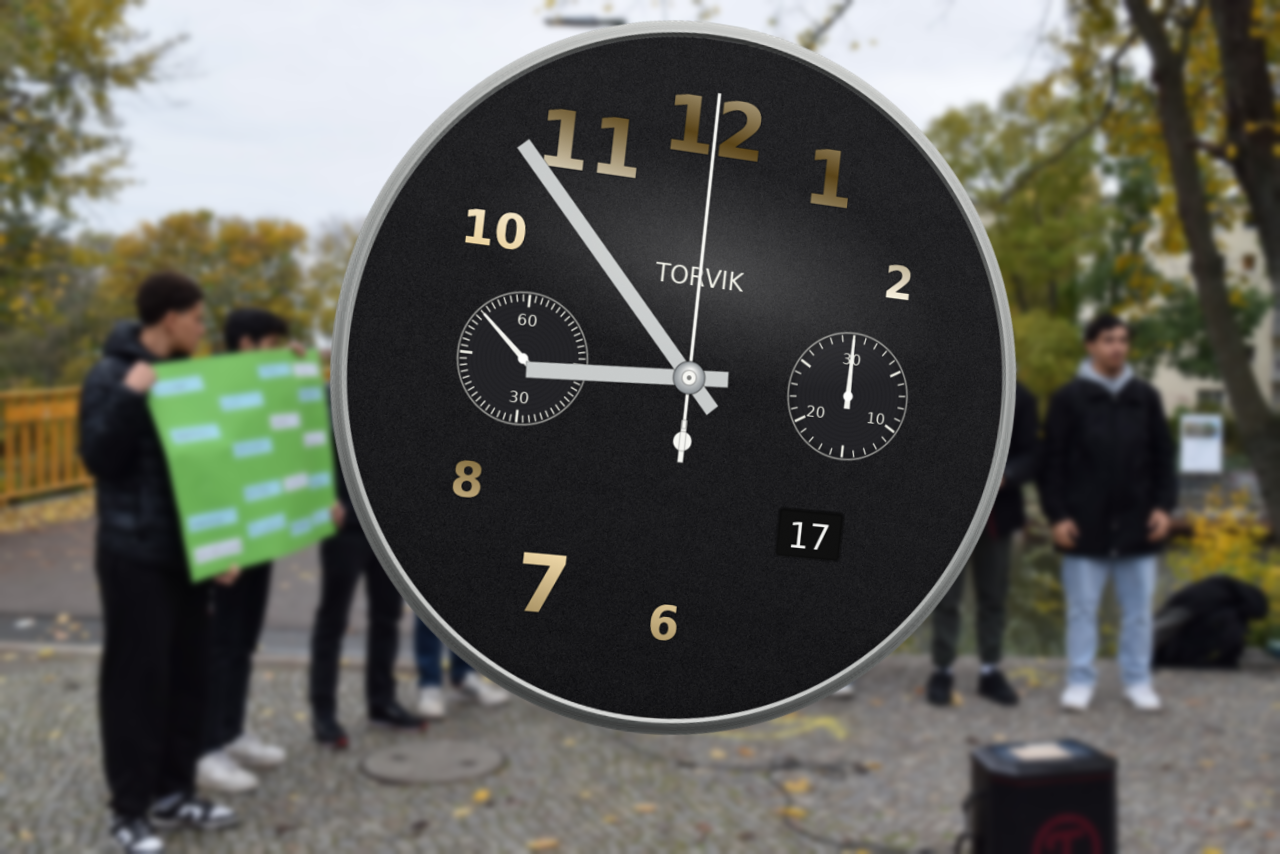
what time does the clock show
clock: 8:52:52
